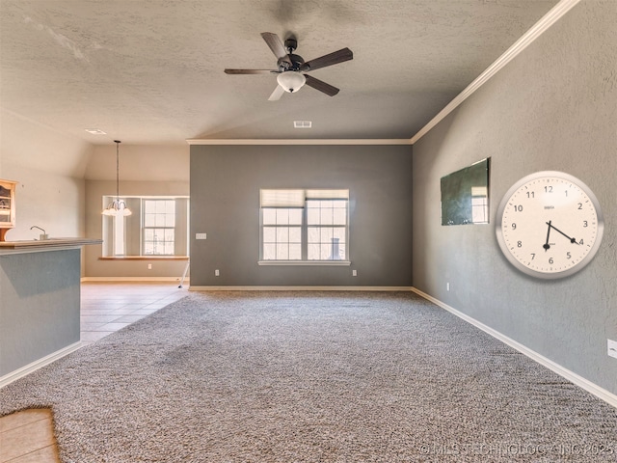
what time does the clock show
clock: 6:21
